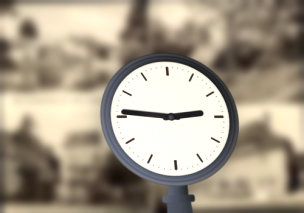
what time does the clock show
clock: 2:46
